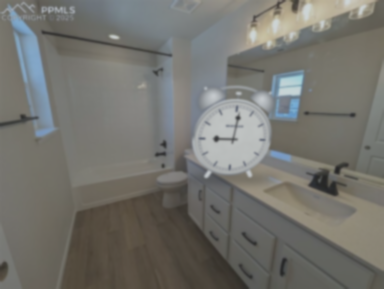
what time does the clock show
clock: 9:01
